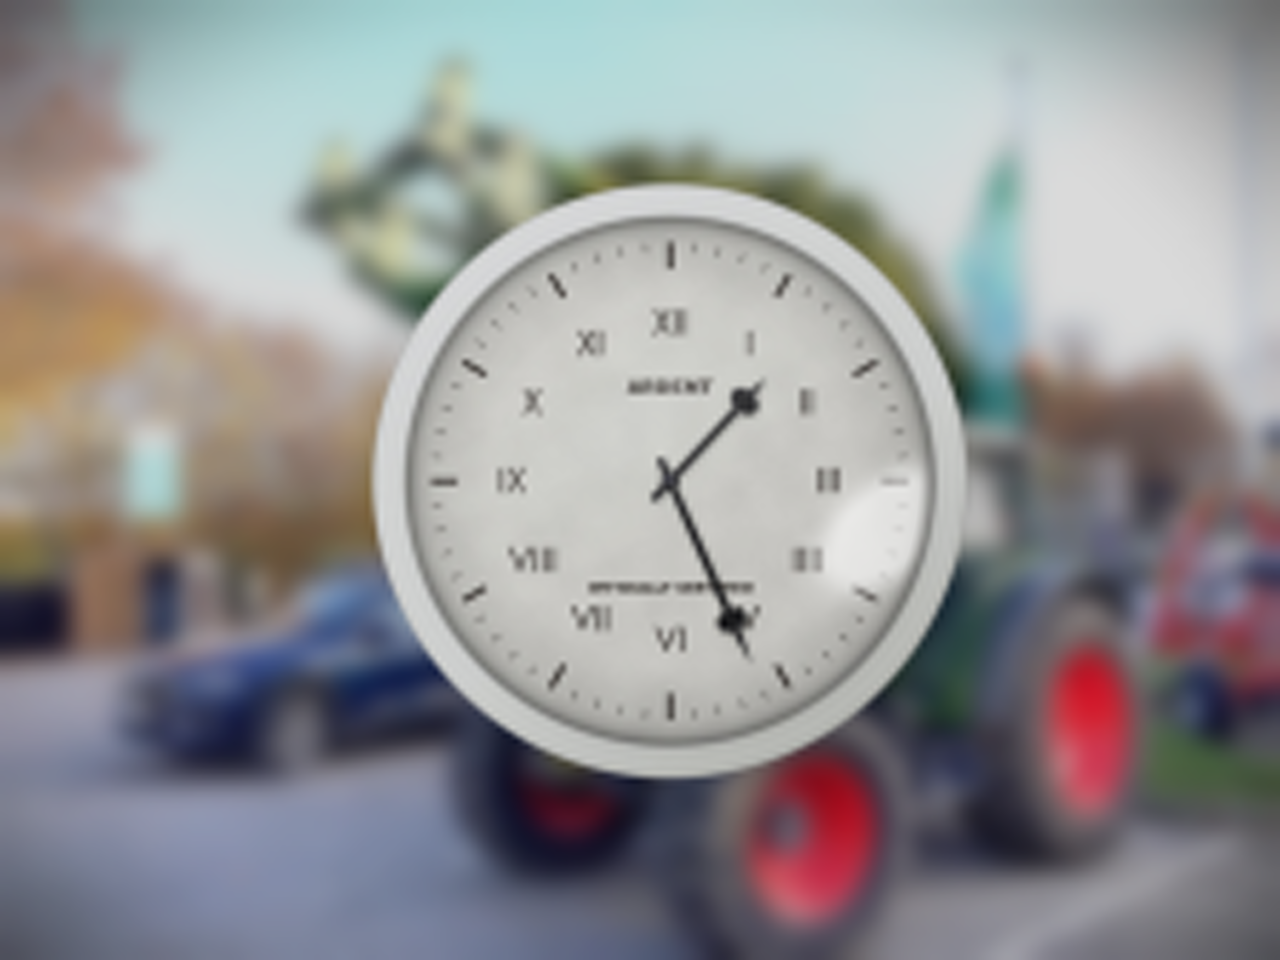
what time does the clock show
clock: 1:26
